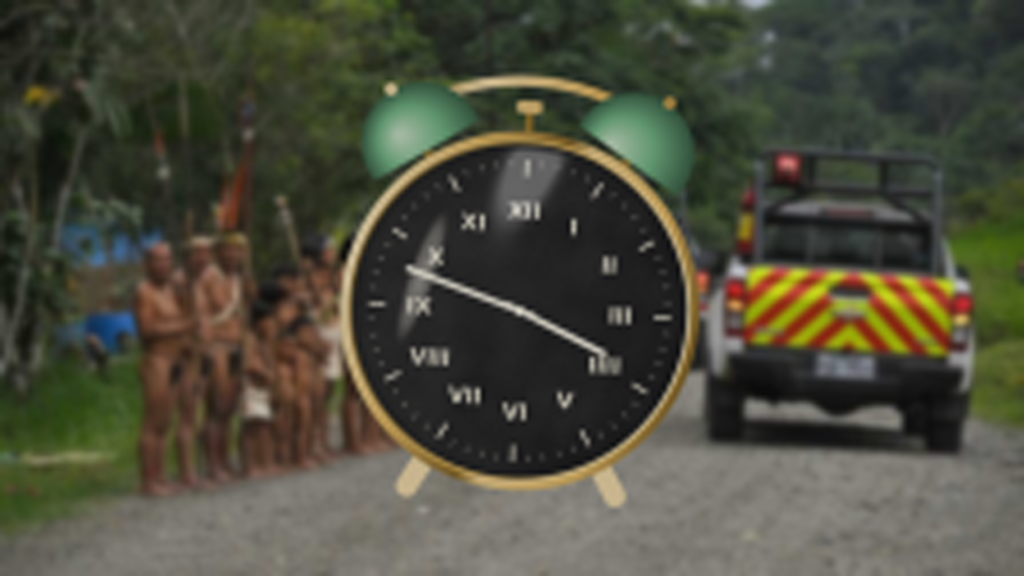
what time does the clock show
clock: 3:48
